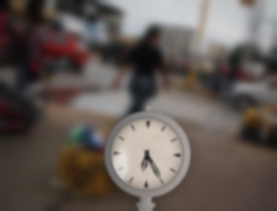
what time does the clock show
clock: 6:25
